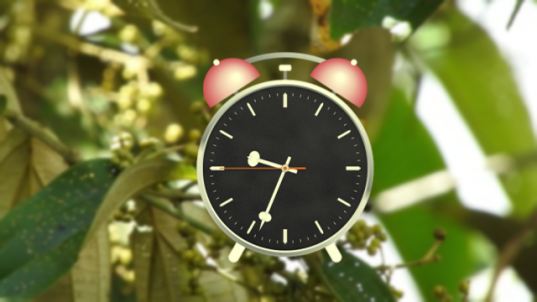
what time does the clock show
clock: 9:33:45
